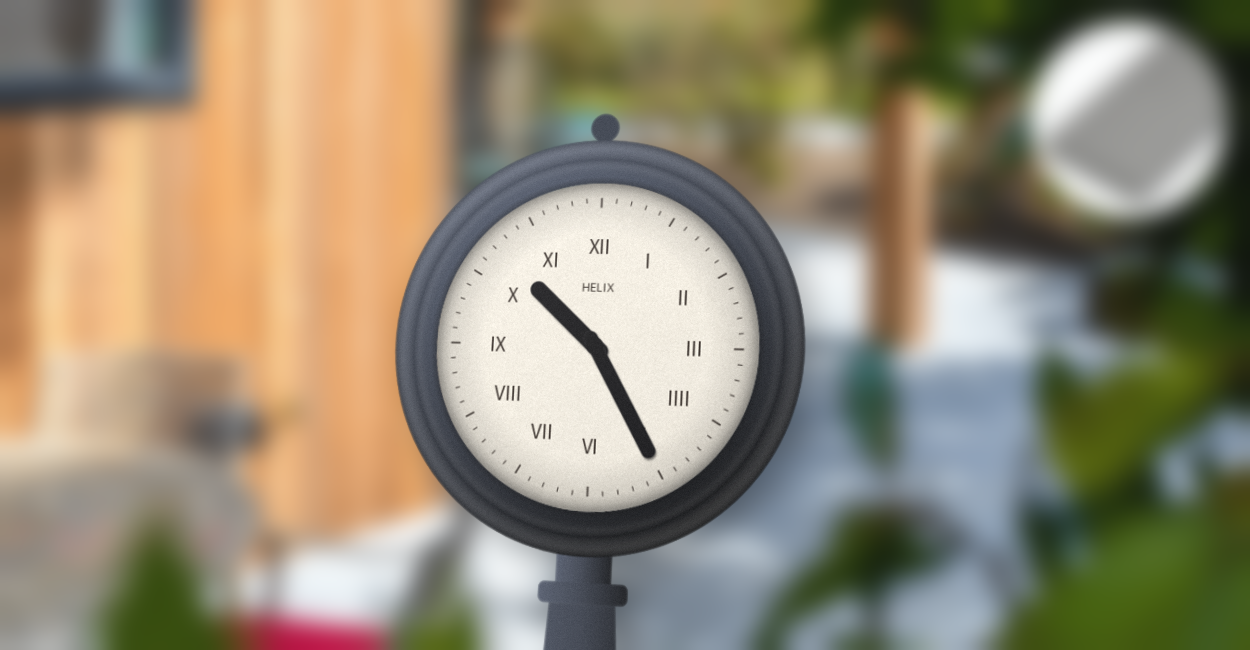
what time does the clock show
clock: 10:25
